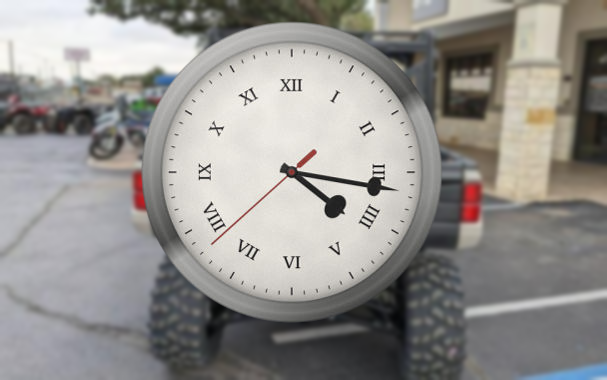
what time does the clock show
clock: 4:16:38
